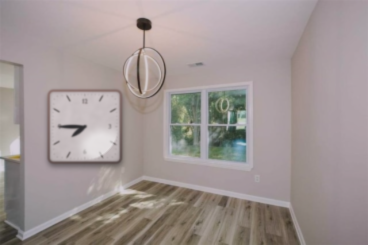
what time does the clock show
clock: 7:45
